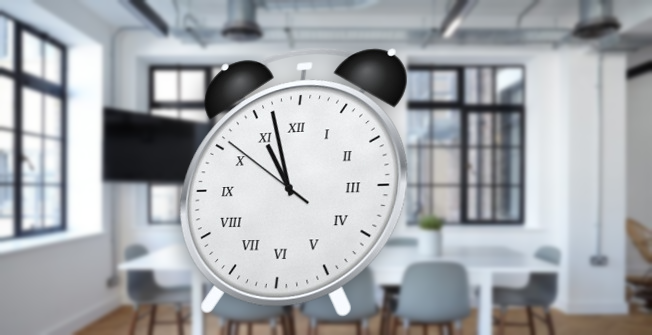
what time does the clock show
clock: 10:56:51
